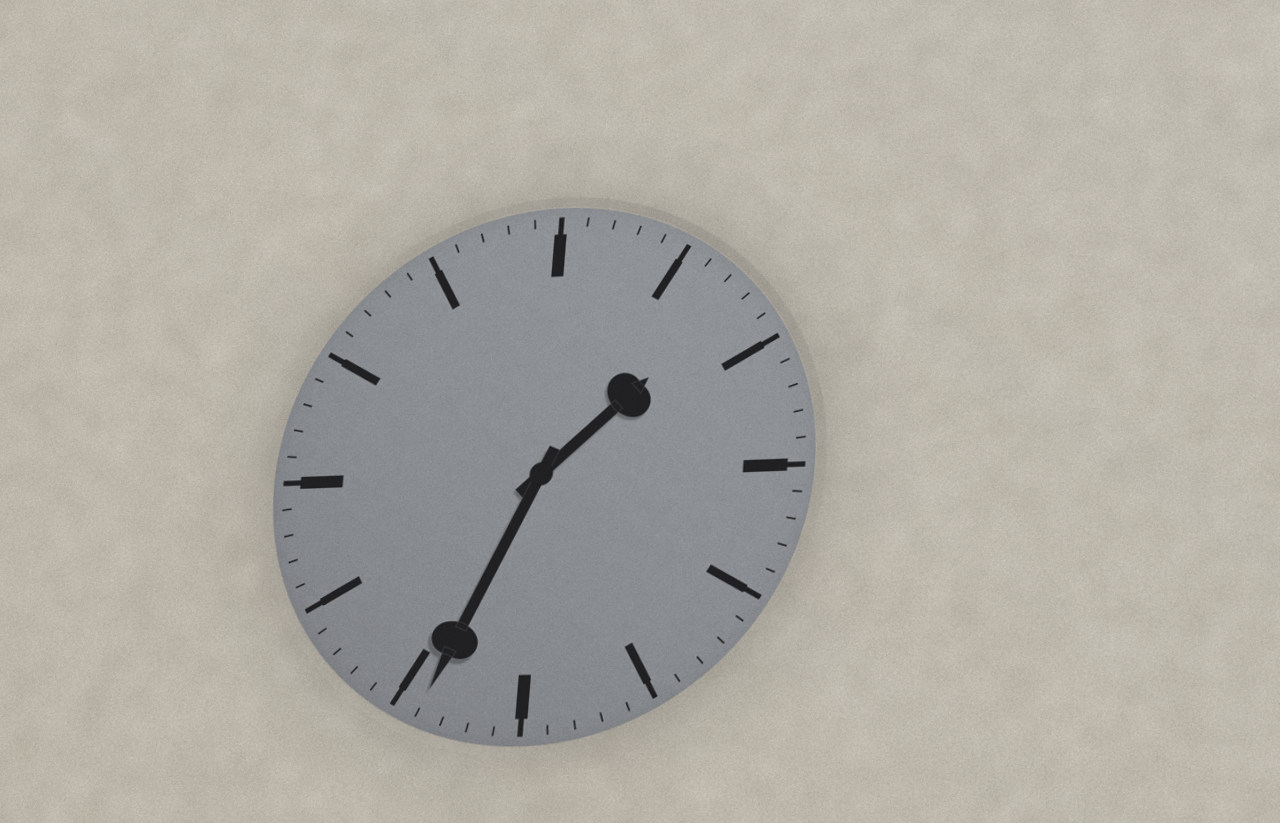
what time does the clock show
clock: 1:34
